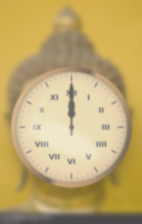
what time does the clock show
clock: 12:00
